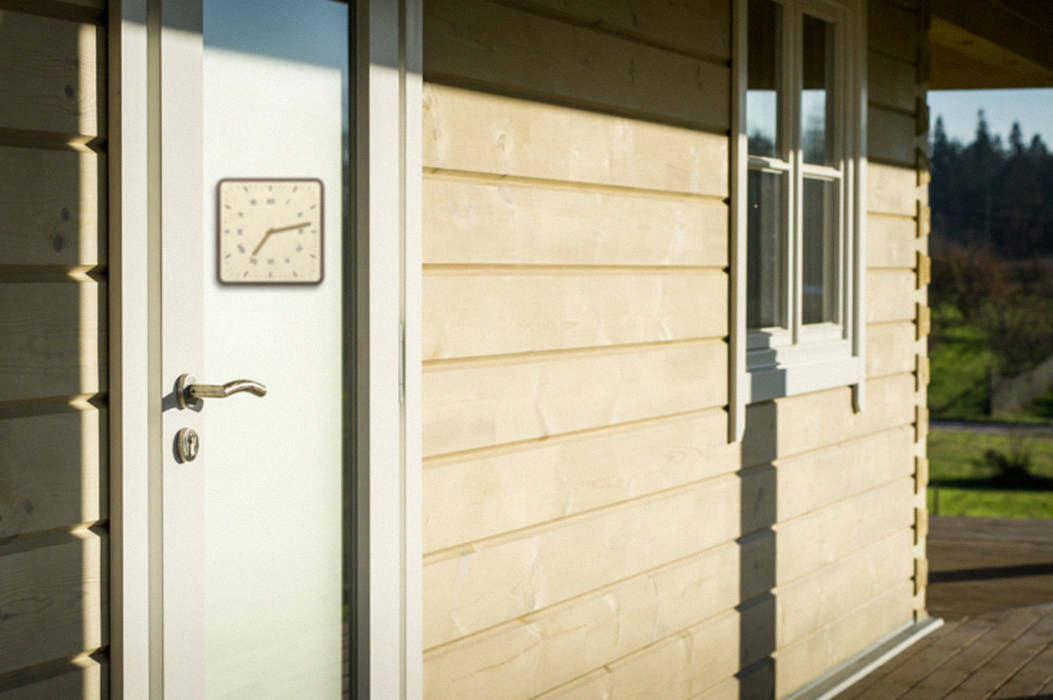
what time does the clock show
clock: 7:13
